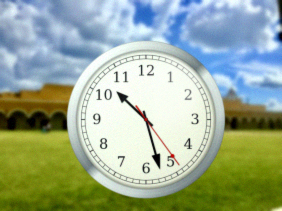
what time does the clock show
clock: 10:27:24
